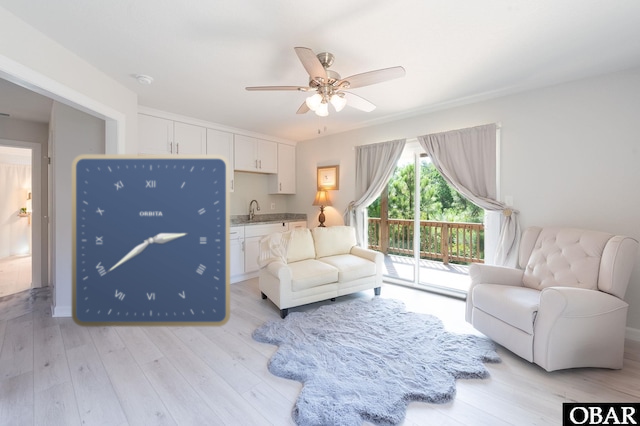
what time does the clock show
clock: 2:39
